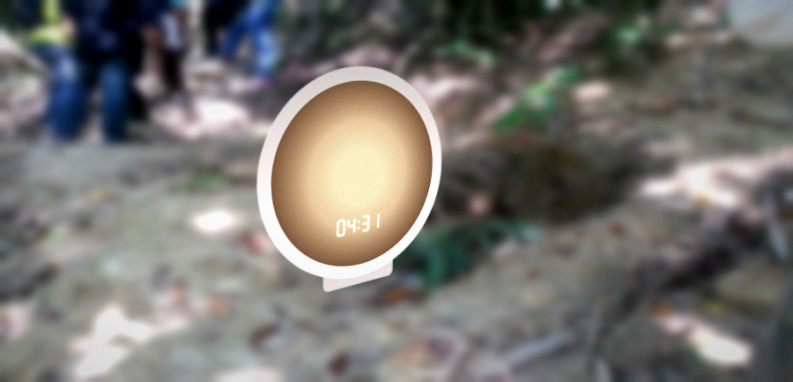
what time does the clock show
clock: 4:31
